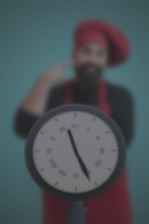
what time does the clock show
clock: 11:26
